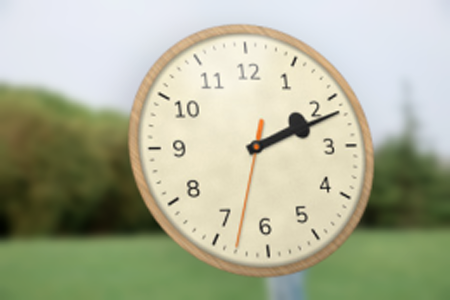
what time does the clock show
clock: 2:11:33
